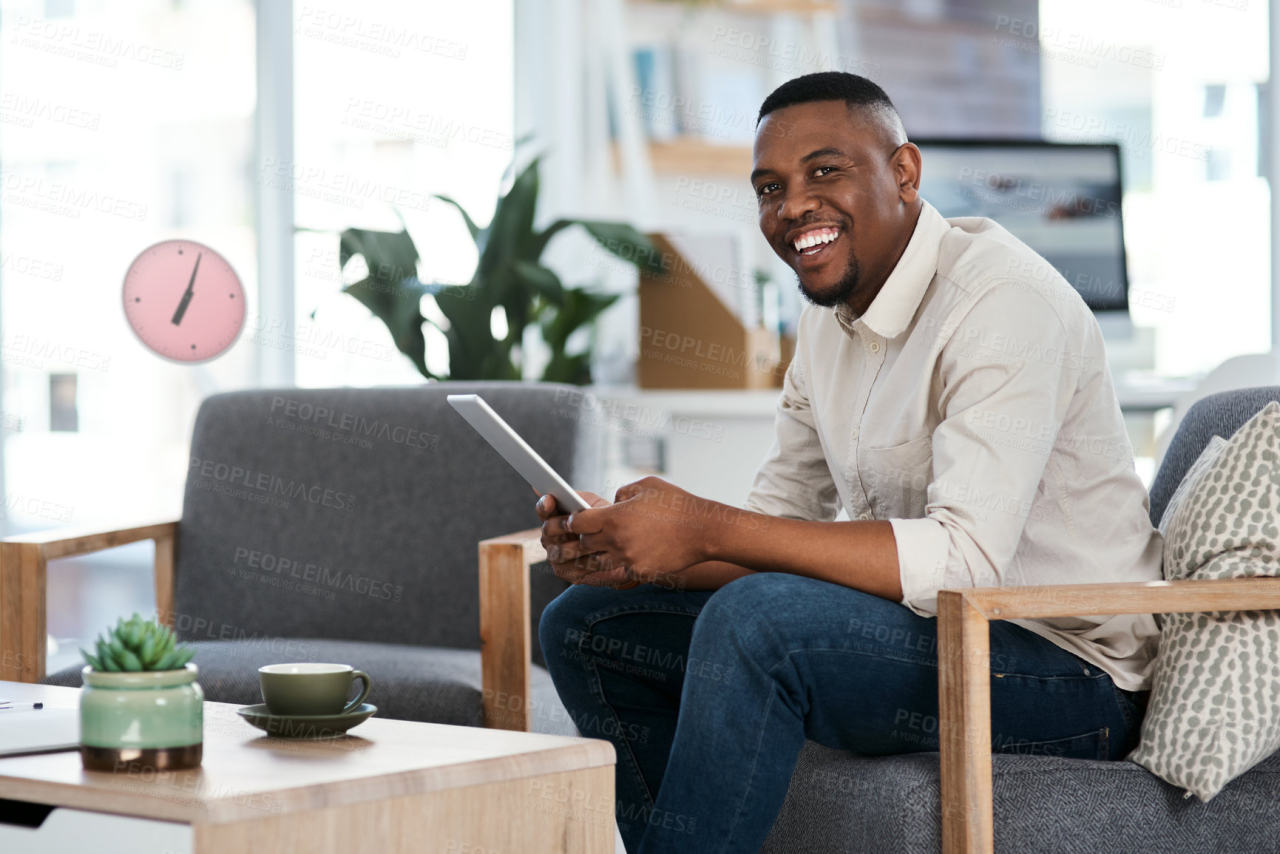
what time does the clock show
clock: 7:04
